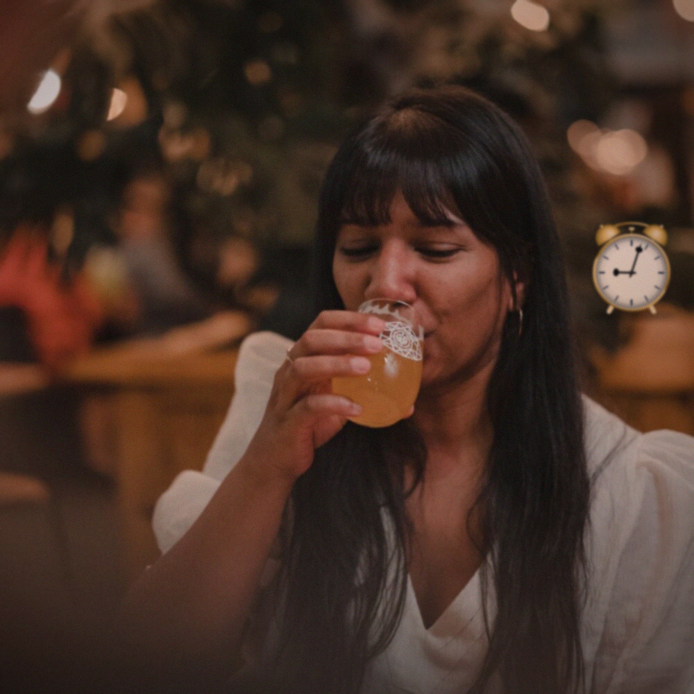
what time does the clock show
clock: 9:03
